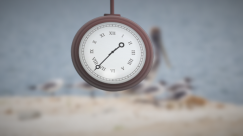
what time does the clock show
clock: 1:37
